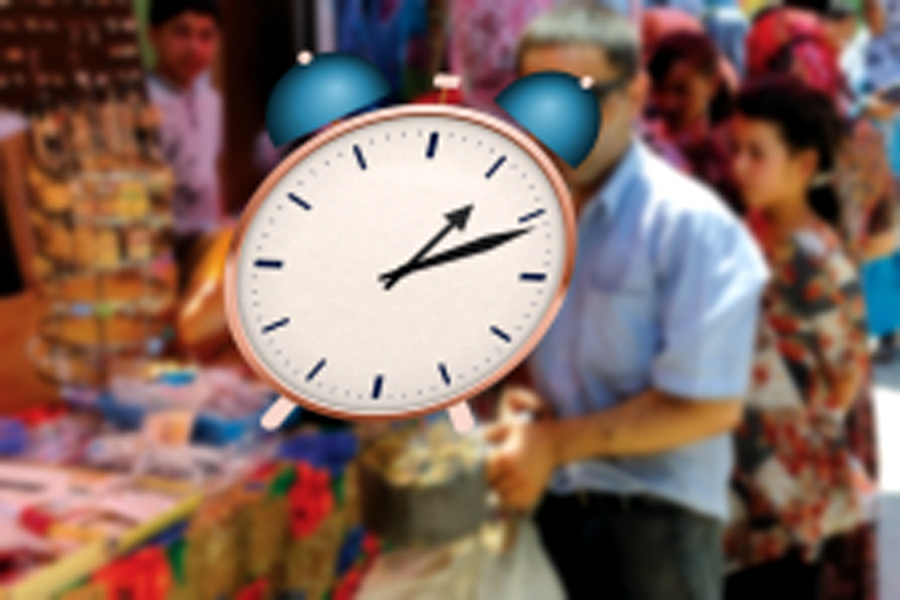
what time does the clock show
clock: 1:11
